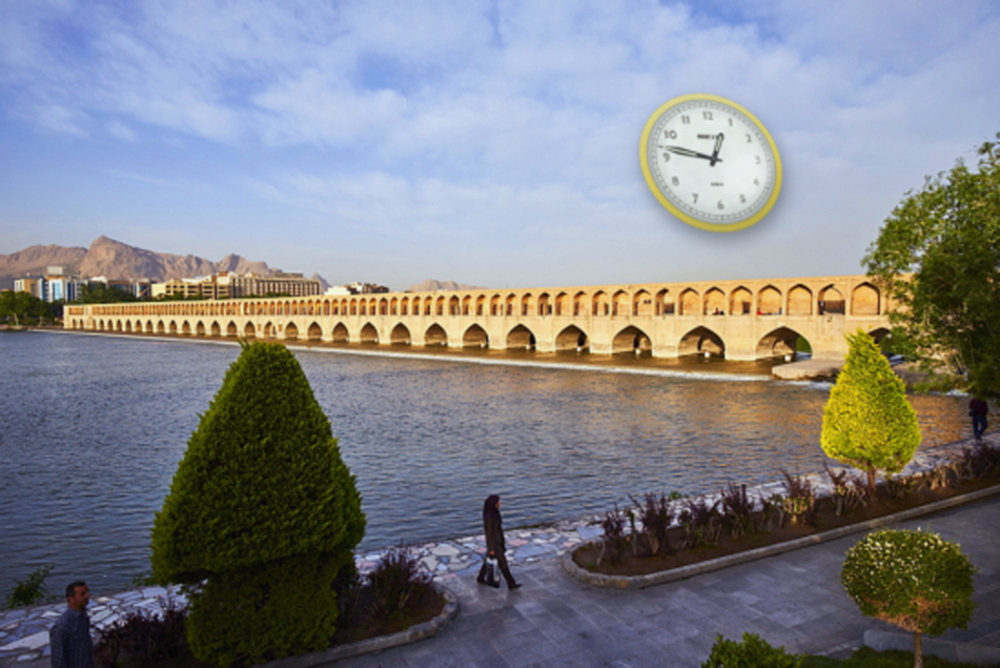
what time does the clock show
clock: 12:47
